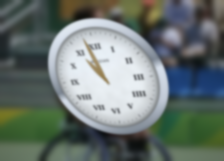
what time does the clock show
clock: 10:58
